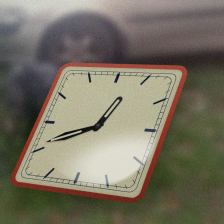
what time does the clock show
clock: 12:41
